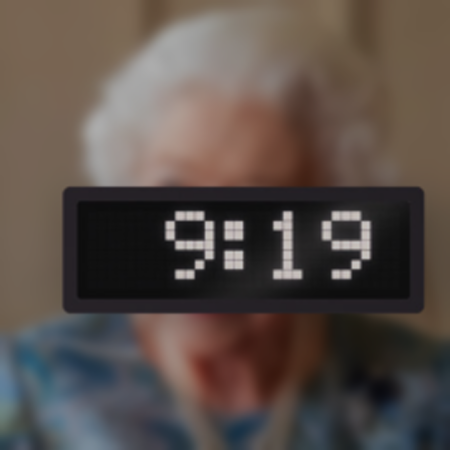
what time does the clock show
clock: 9:19
